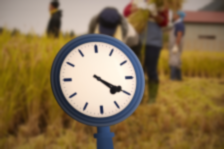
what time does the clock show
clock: 4:20
